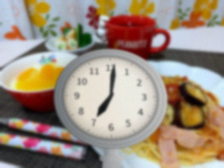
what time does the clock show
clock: 7:01
